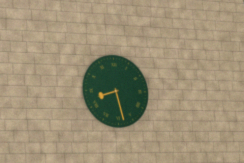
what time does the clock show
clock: 8:28
